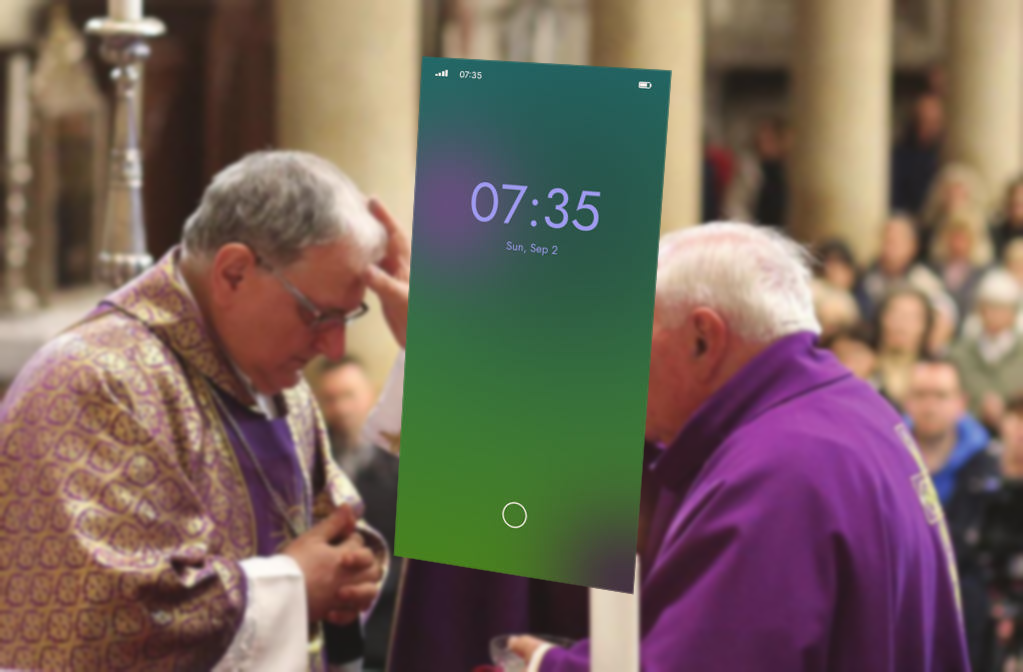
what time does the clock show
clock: 7:35
